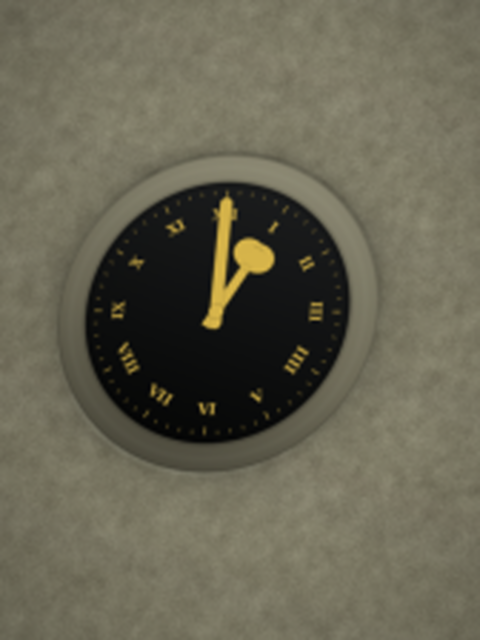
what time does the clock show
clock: 1:00
